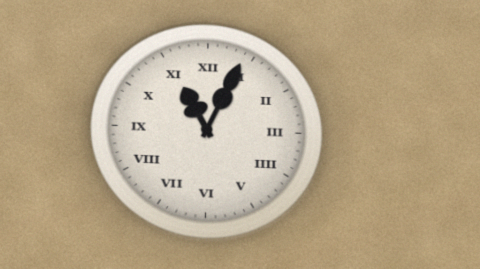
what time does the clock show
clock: 11:04
